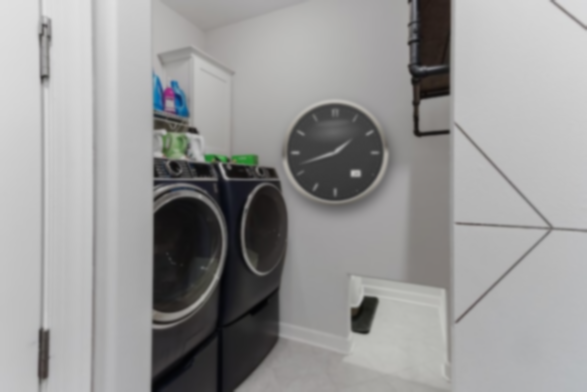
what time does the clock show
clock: 1:42
